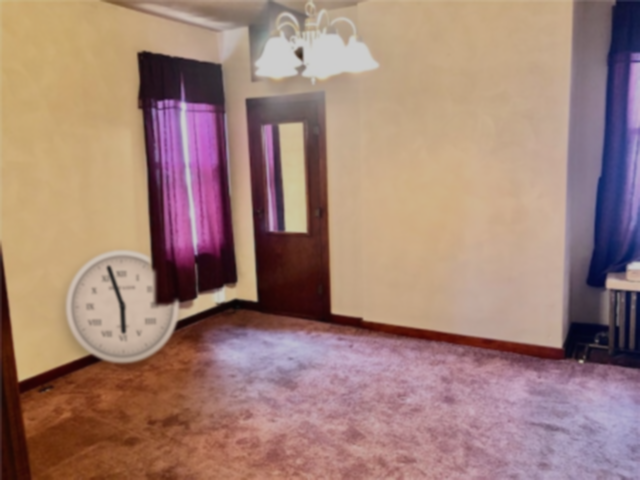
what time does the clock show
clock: 5:57
